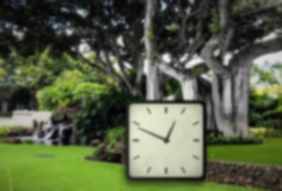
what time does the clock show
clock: 12:49
